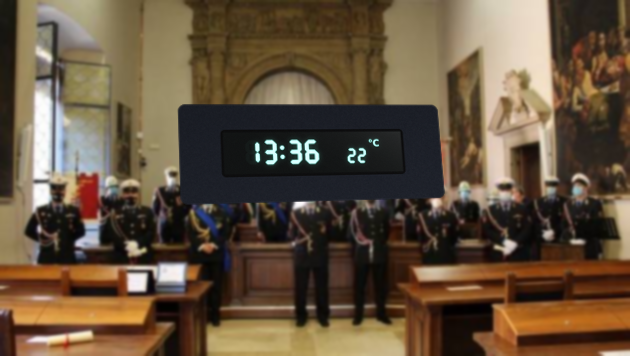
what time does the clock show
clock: 13:36
